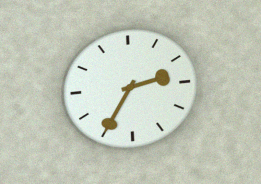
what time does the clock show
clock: 2:35
